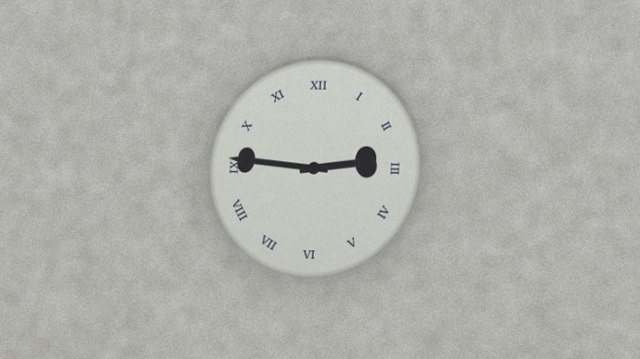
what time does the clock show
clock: 2:46
